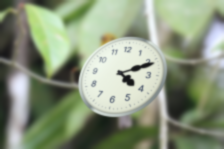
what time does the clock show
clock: 4:11
